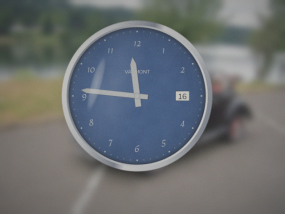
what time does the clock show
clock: 11:46
